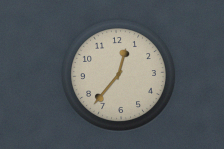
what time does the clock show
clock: 12:37
